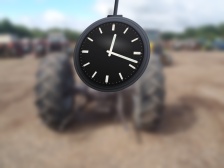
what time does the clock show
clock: 12:18
